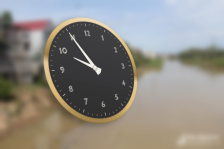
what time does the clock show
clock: 9:55
